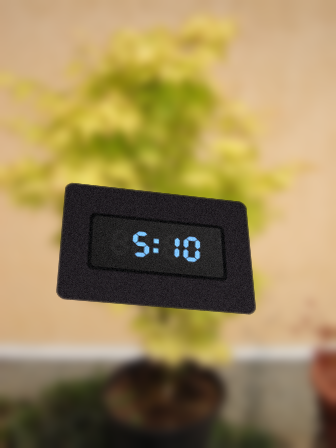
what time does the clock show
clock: 5:10
